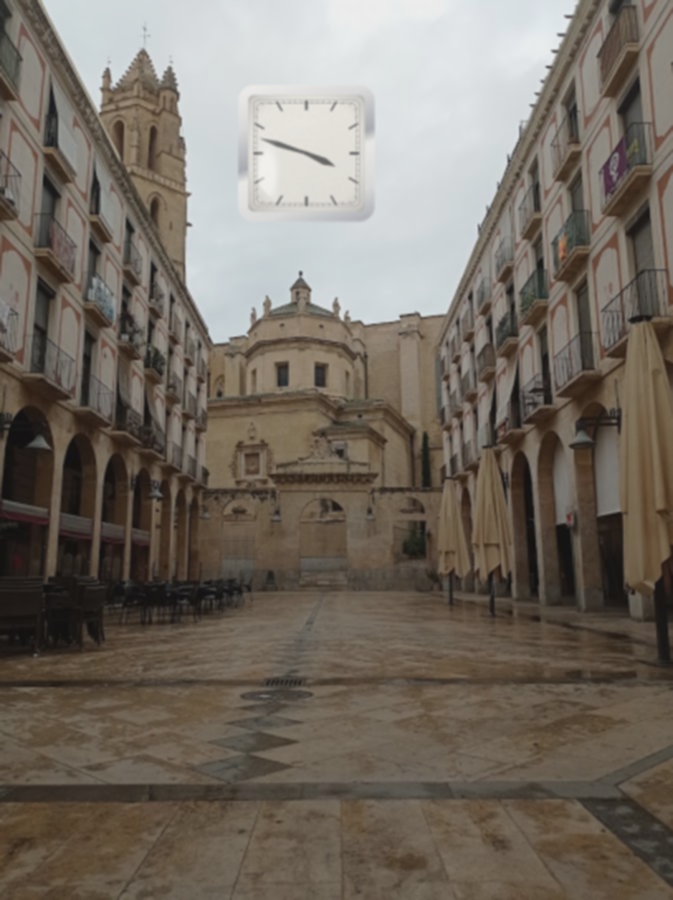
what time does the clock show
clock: 3:48
